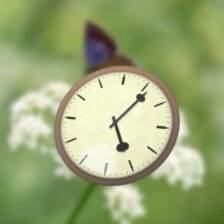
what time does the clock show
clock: 5:06
